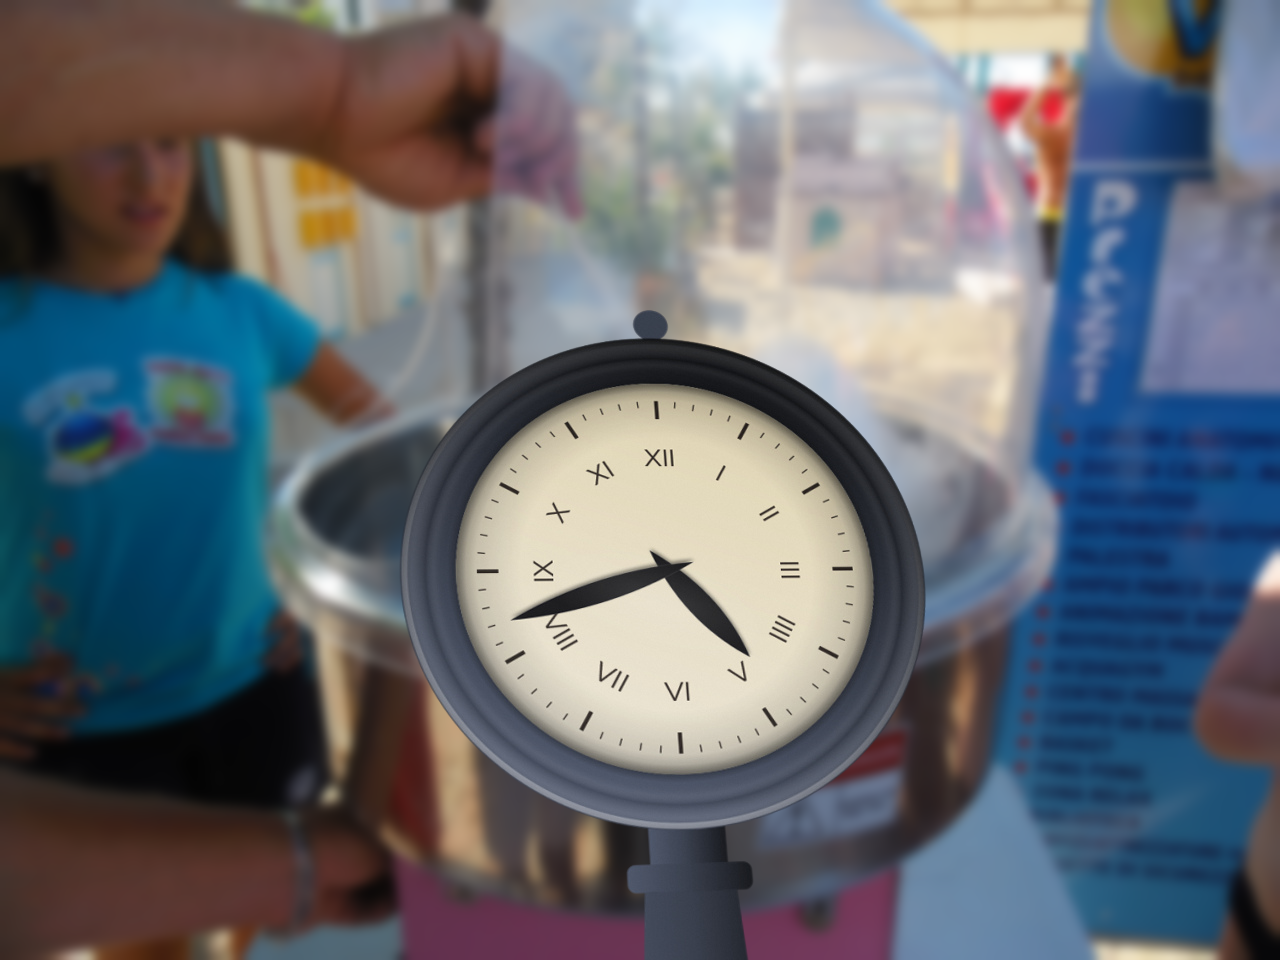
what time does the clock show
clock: 4:42
